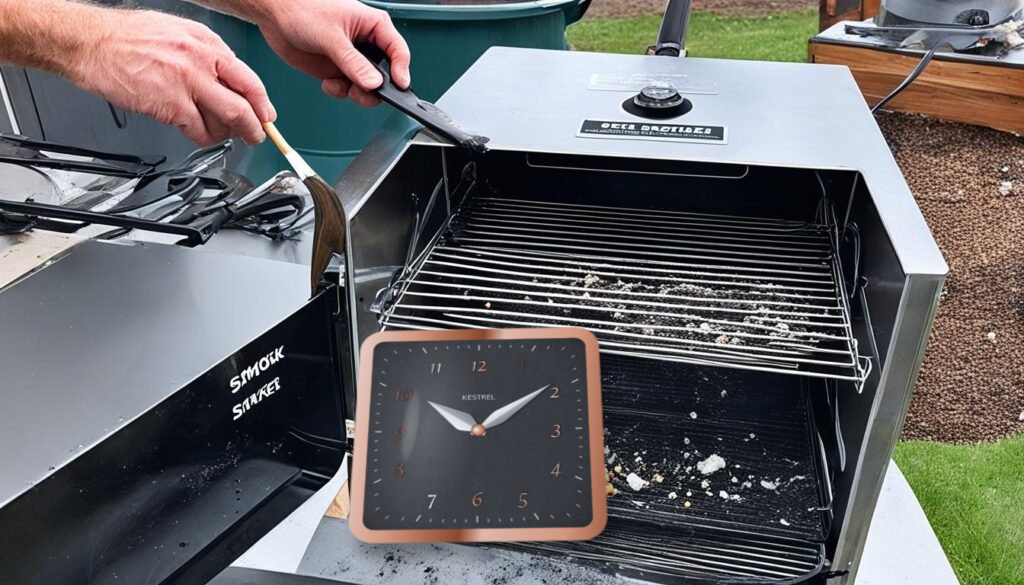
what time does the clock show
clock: 10:09
